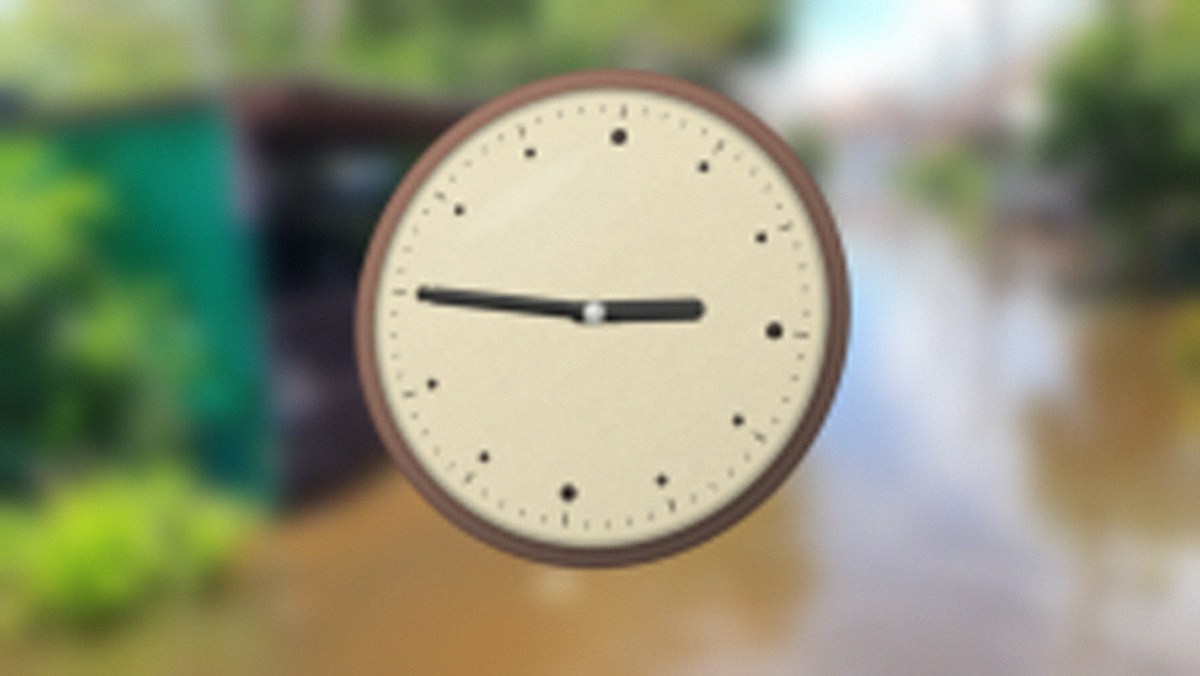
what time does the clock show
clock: 2:45
